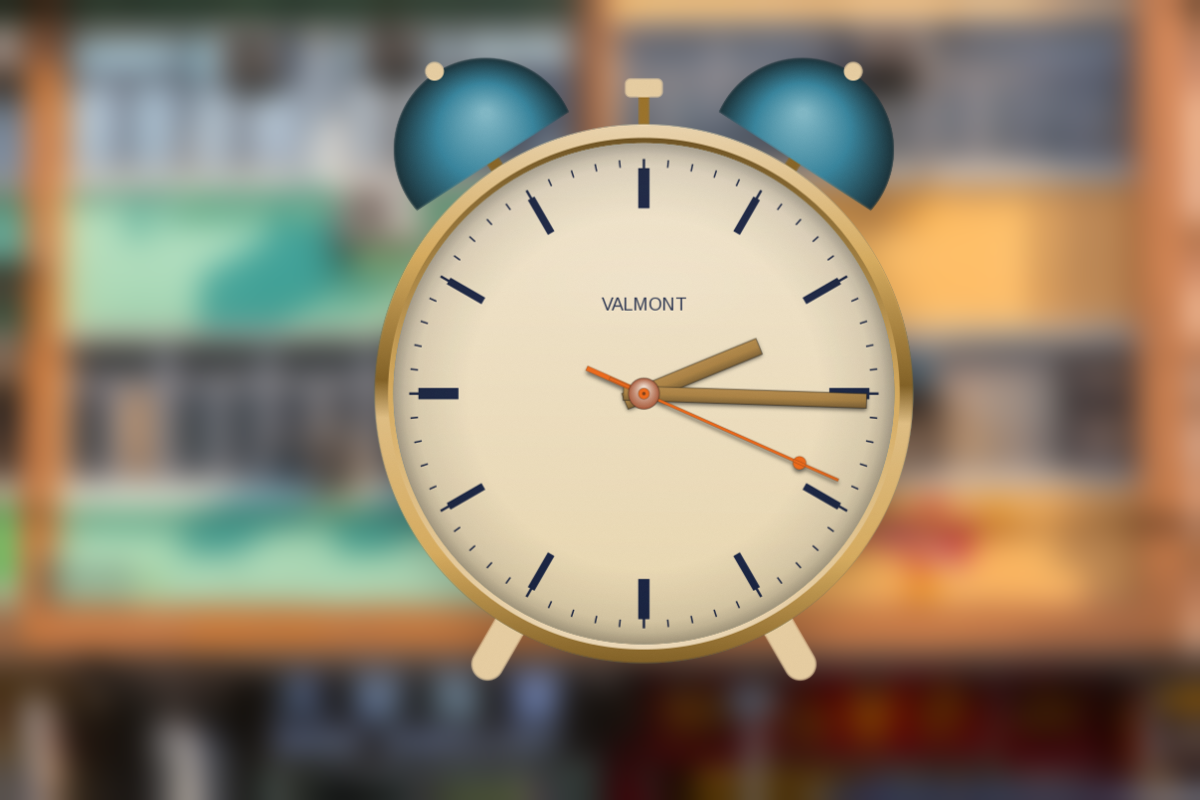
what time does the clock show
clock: 2:15:19
